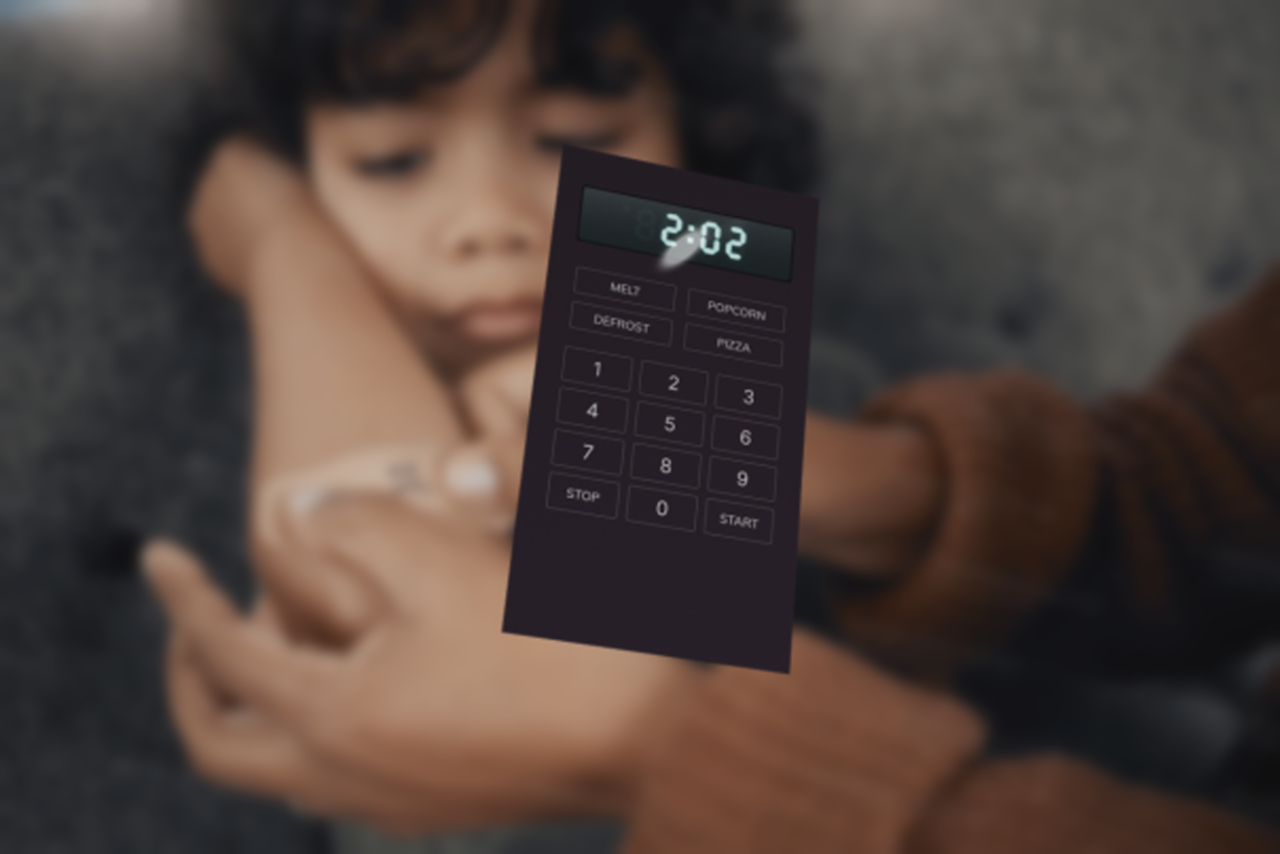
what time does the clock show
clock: 2:02
